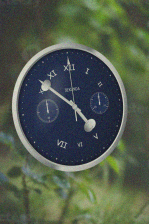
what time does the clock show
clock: 4:52
